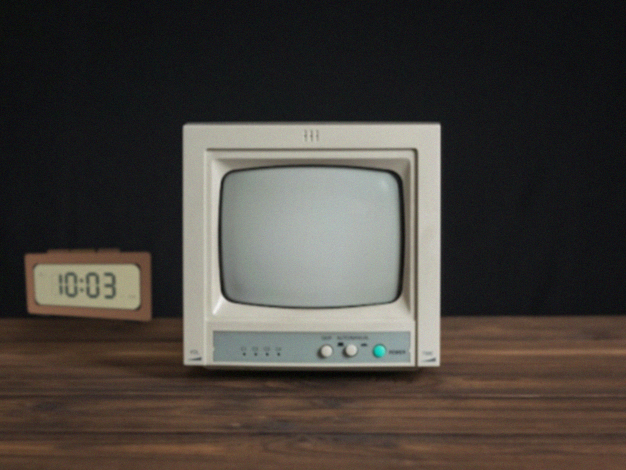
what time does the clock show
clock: 10:03
